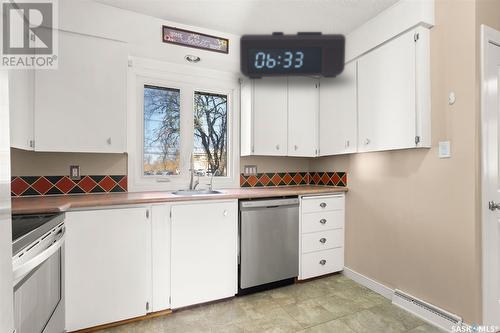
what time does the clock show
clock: 6:33
